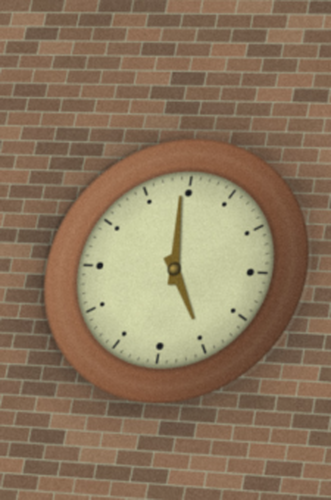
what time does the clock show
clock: 4:59
